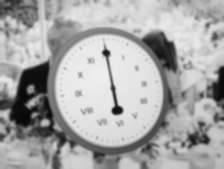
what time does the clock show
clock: 6:00
